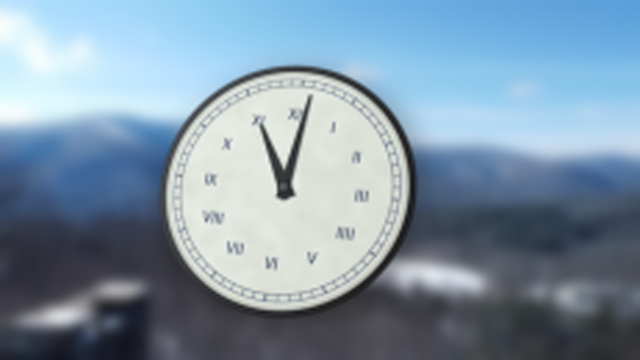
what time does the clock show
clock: 11:01
